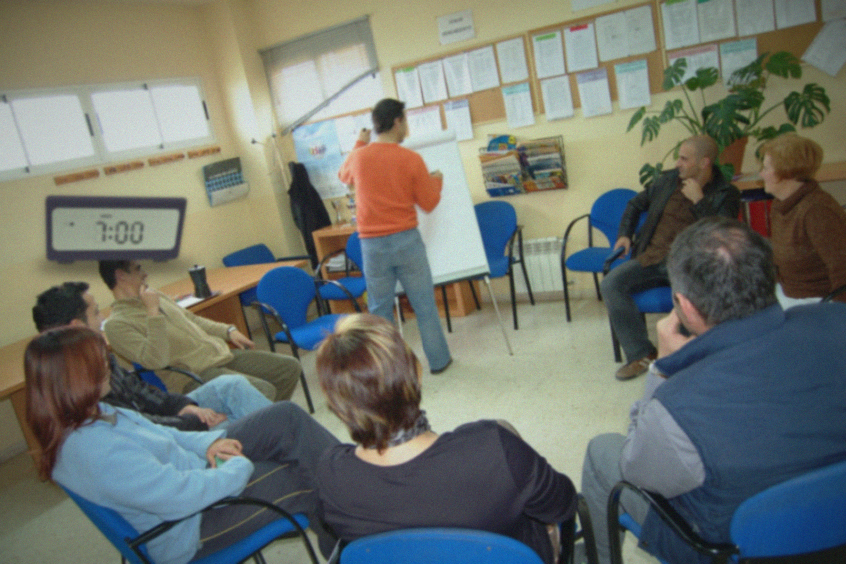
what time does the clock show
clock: 7:00
